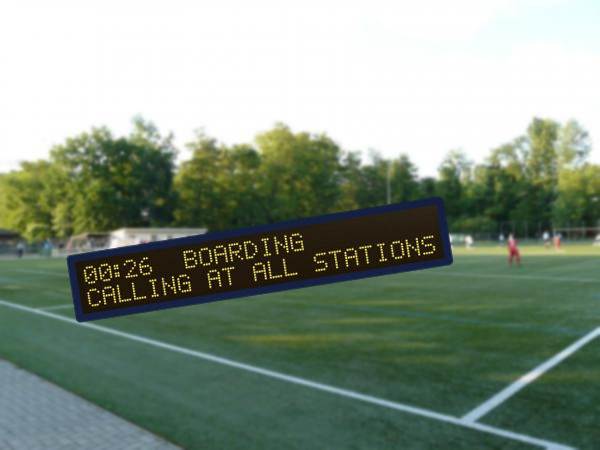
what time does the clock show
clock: 0:26
